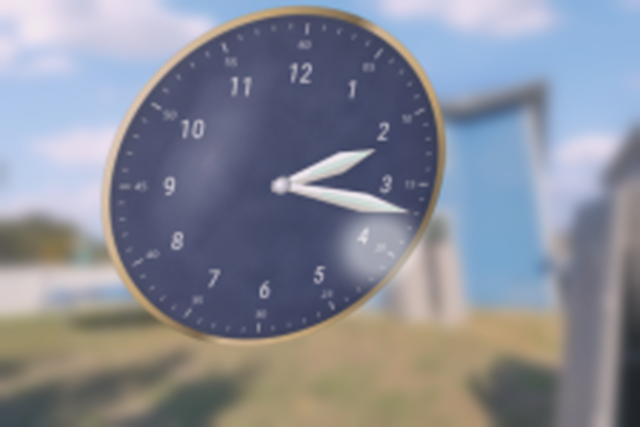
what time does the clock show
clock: 2:17
